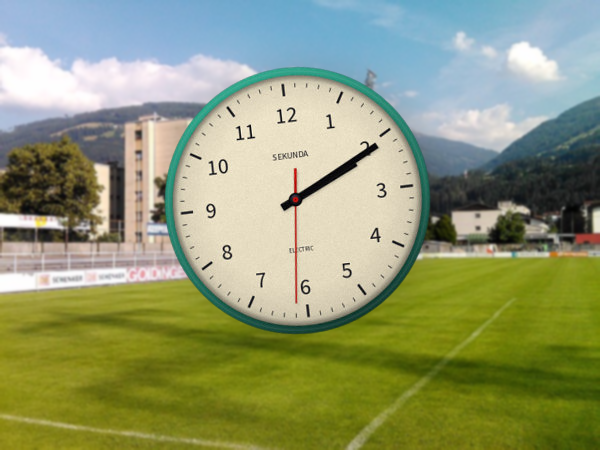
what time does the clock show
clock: 2:10:31
